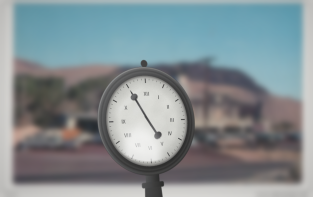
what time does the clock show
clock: 4:55
